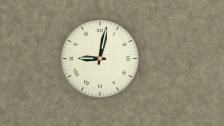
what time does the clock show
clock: 9:02
